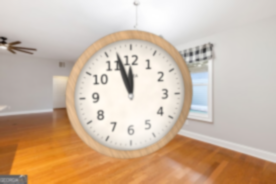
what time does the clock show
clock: 11:57
